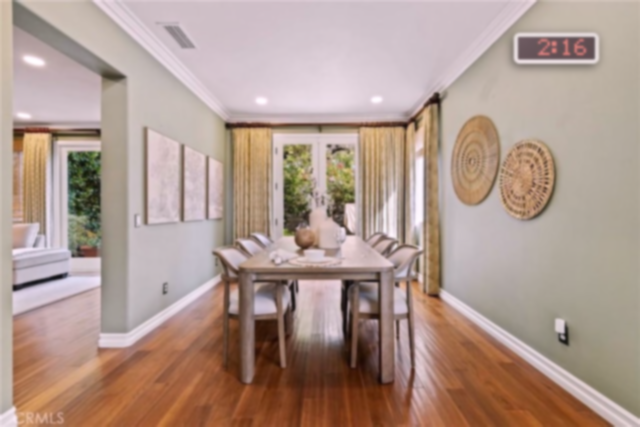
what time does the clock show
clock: 2:16
